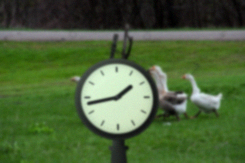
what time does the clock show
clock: 1:43
